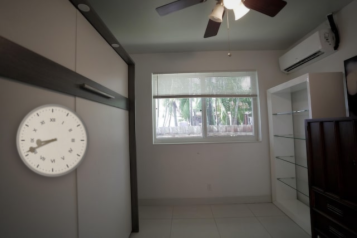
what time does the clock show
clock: 8:41
